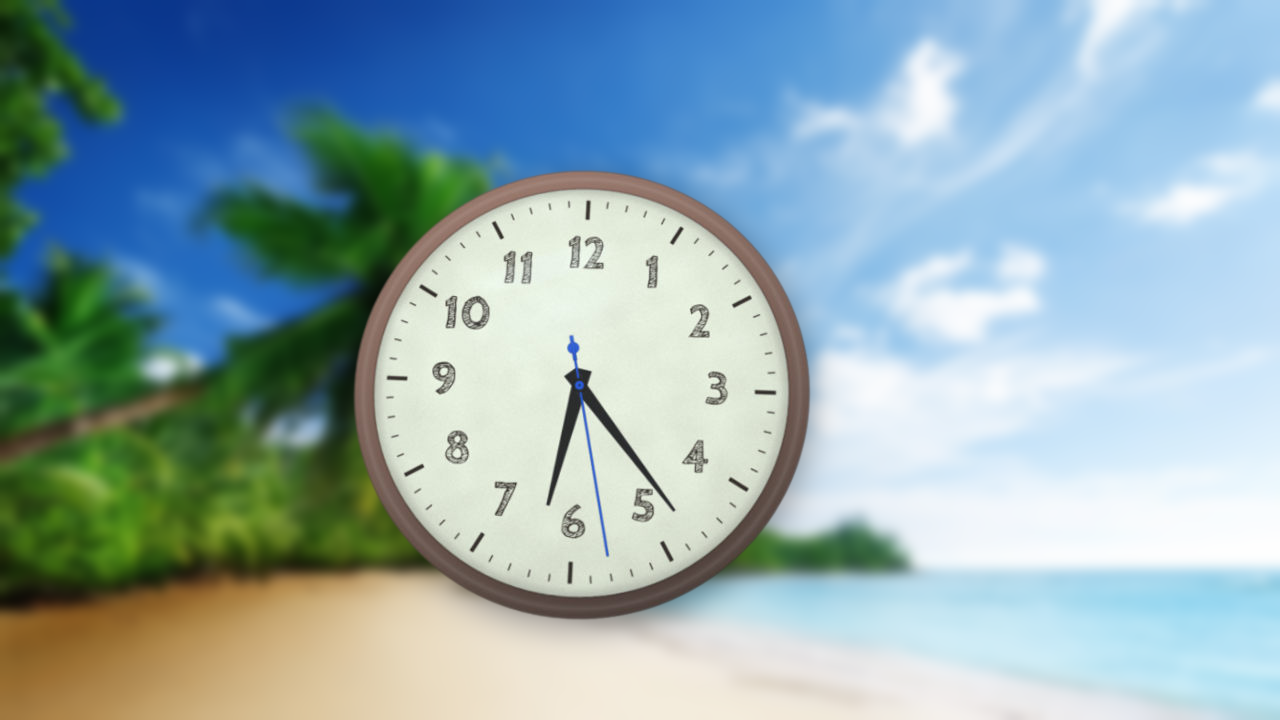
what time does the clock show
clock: 6:23:28
